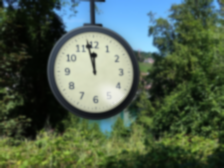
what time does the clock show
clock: 11:58
